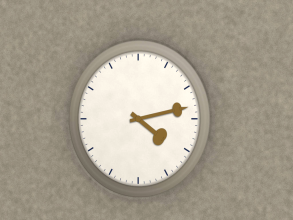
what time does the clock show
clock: 4:13
